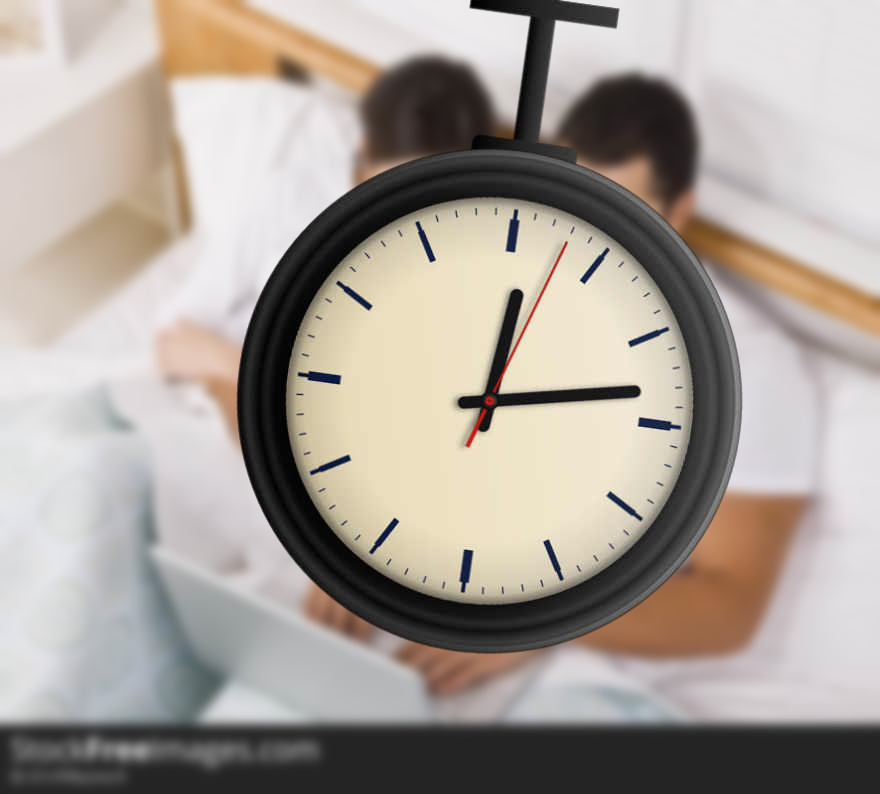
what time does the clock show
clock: 12:13:03
